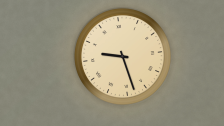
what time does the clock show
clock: 9:28
